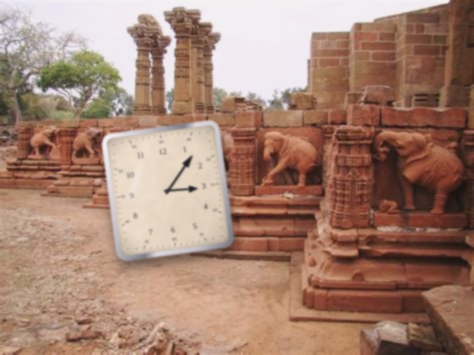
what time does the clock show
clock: 3:07
